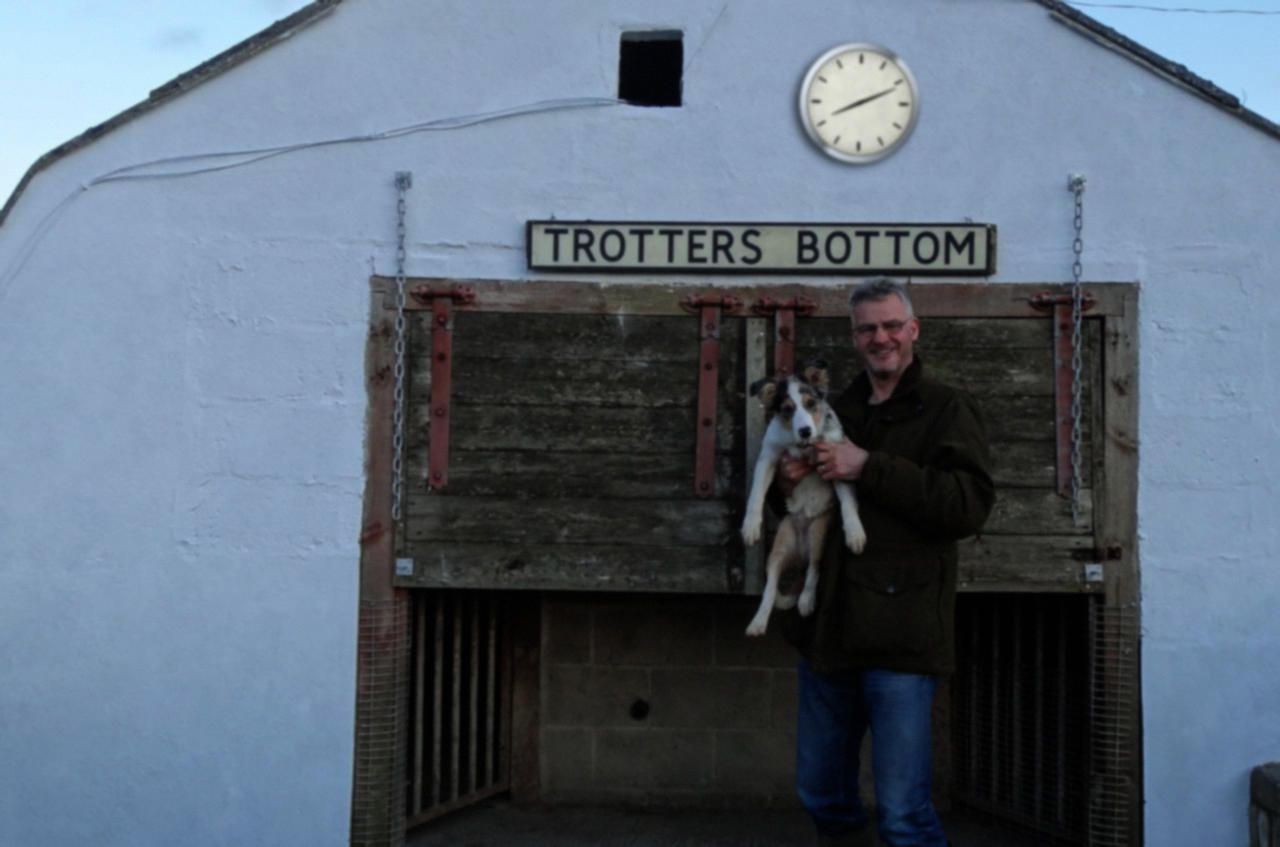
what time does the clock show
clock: 8:11
